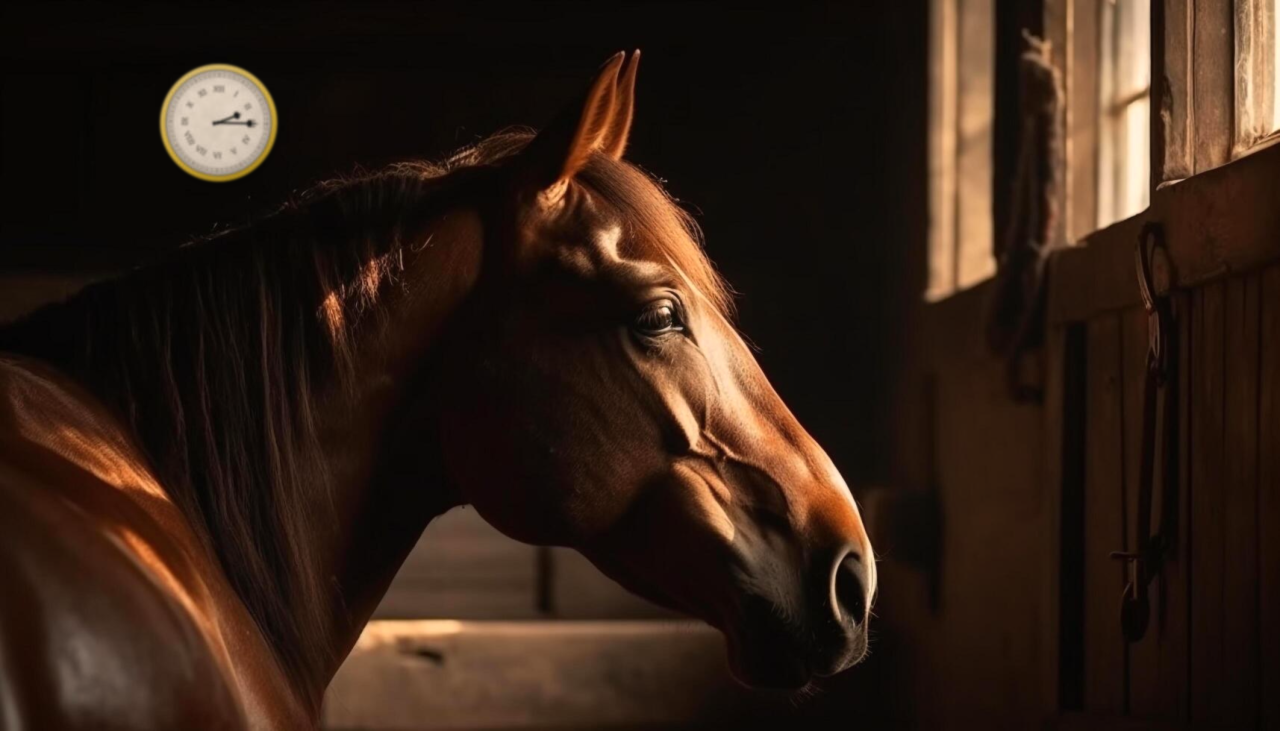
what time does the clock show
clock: 2:15
